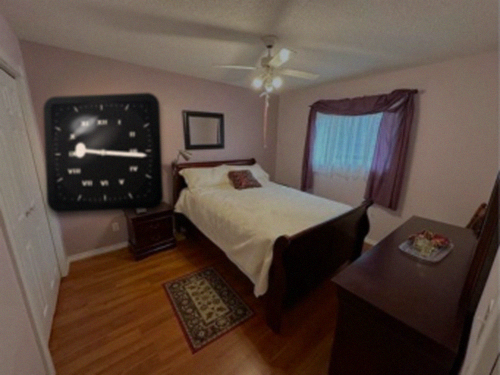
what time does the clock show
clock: 9:16
